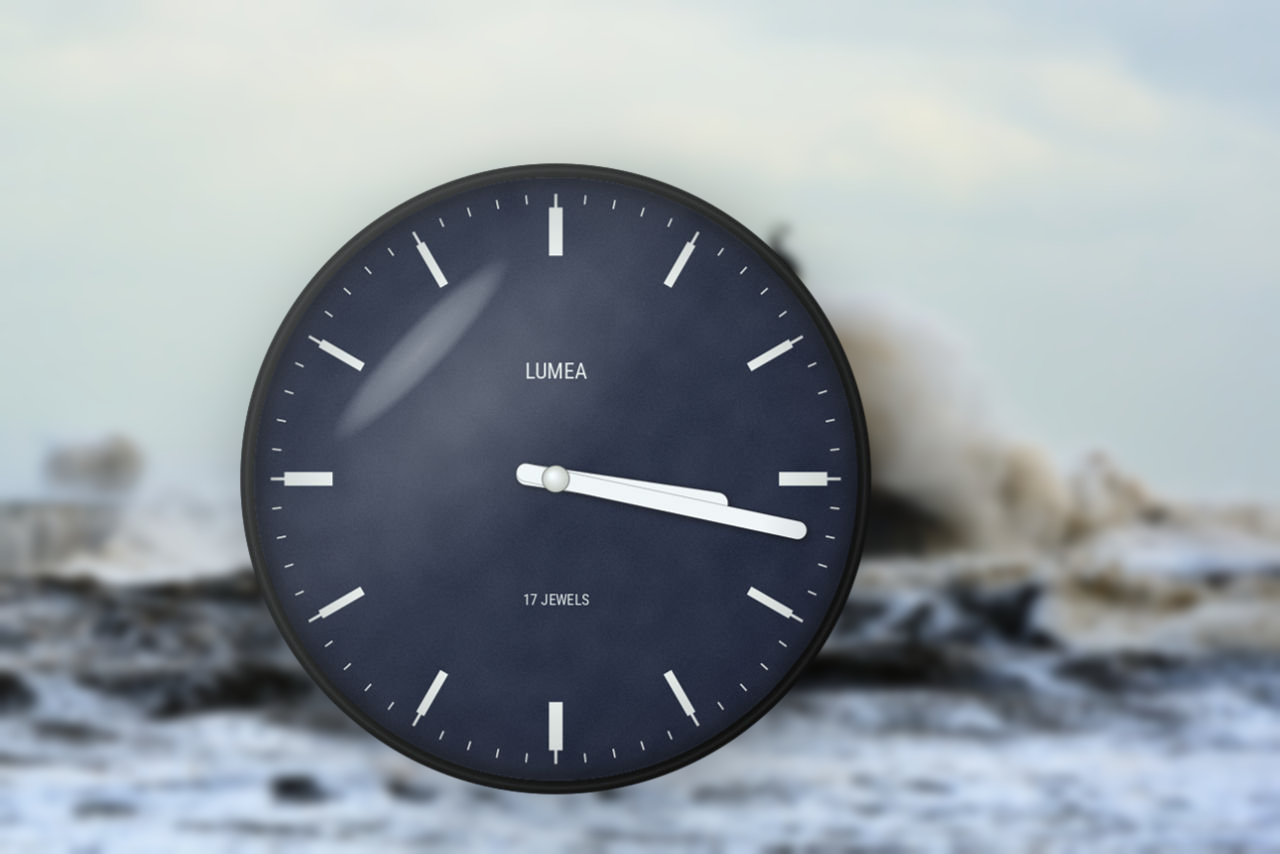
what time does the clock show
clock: 3:17
